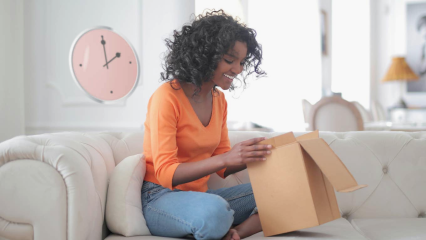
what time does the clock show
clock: 2:00
